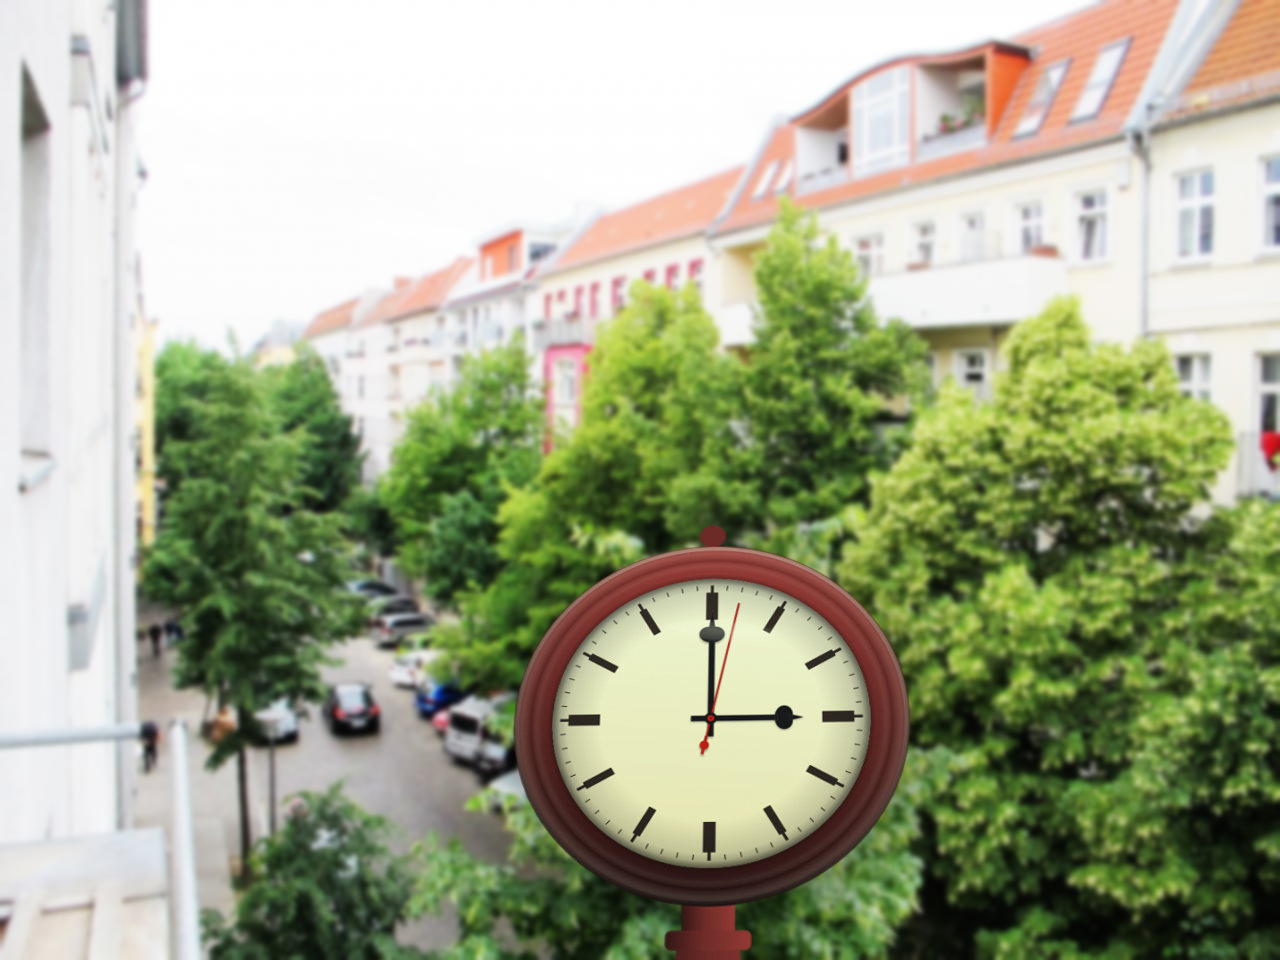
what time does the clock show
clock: 3:00:02
